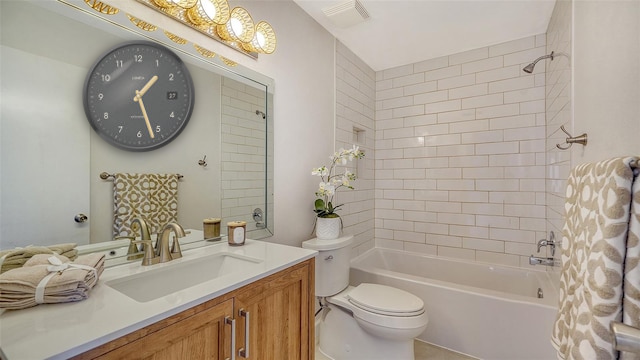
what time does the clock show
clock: 1:27
